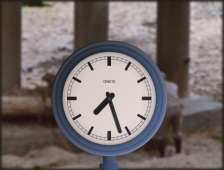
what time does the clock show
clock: 7:27
